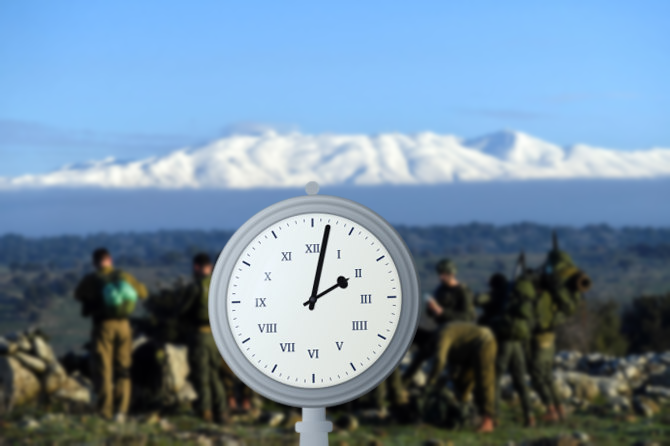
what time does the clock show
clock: 2:02
